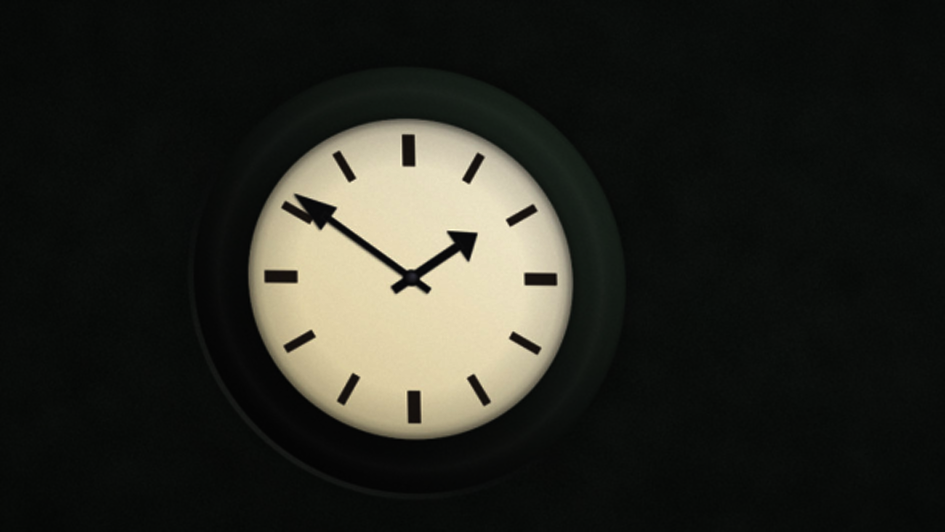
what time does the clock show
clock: 1:51
